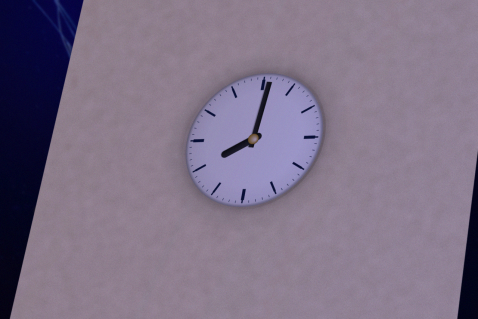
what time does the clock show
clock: 8:01
